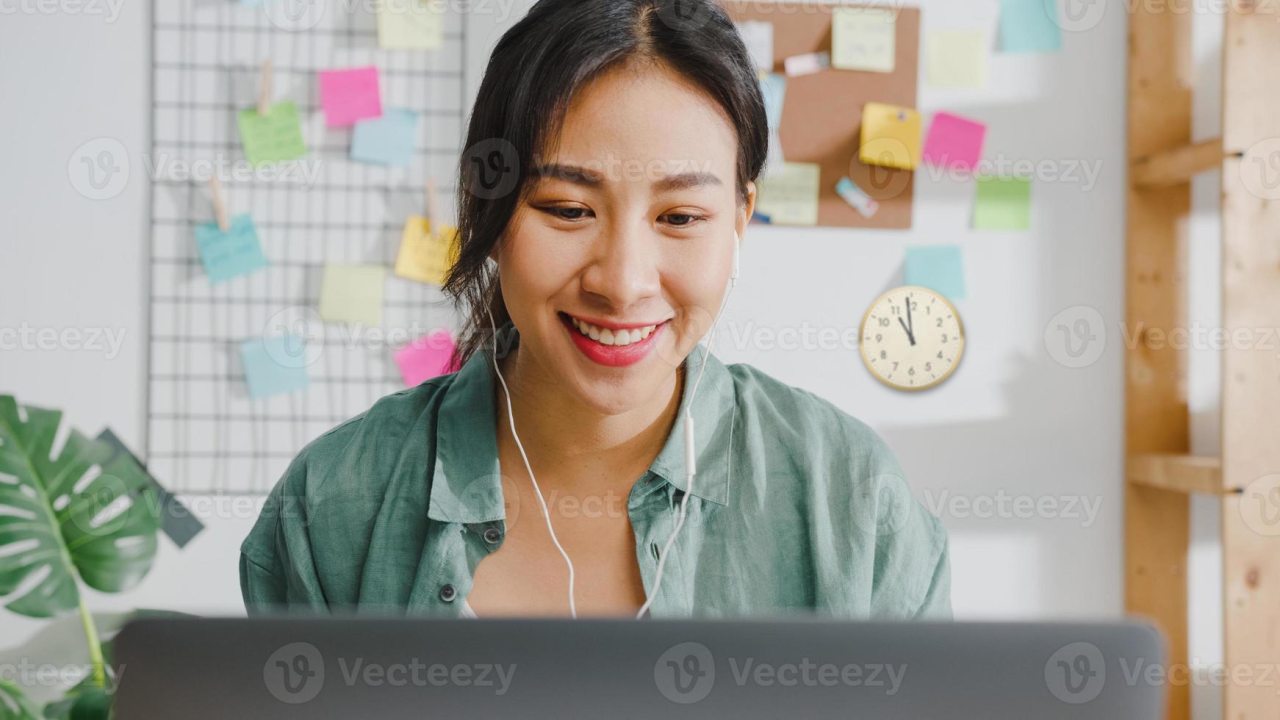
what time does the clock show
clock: 10:59
